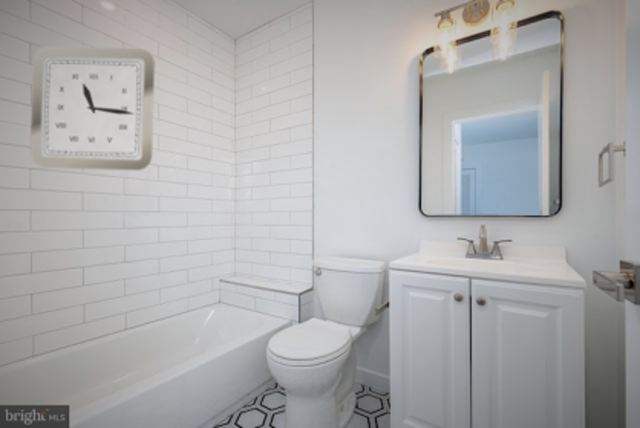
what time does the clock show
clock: 11:16
